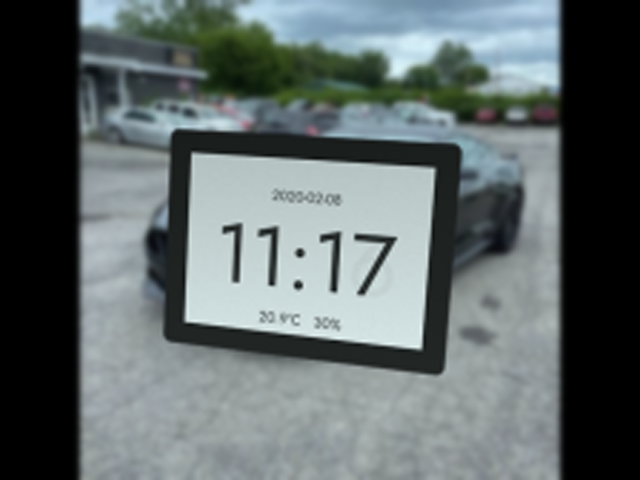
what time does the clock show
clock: 11:17
